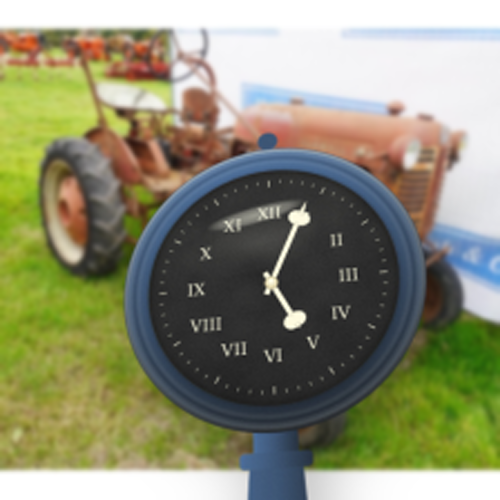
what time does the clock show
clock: 5:04
